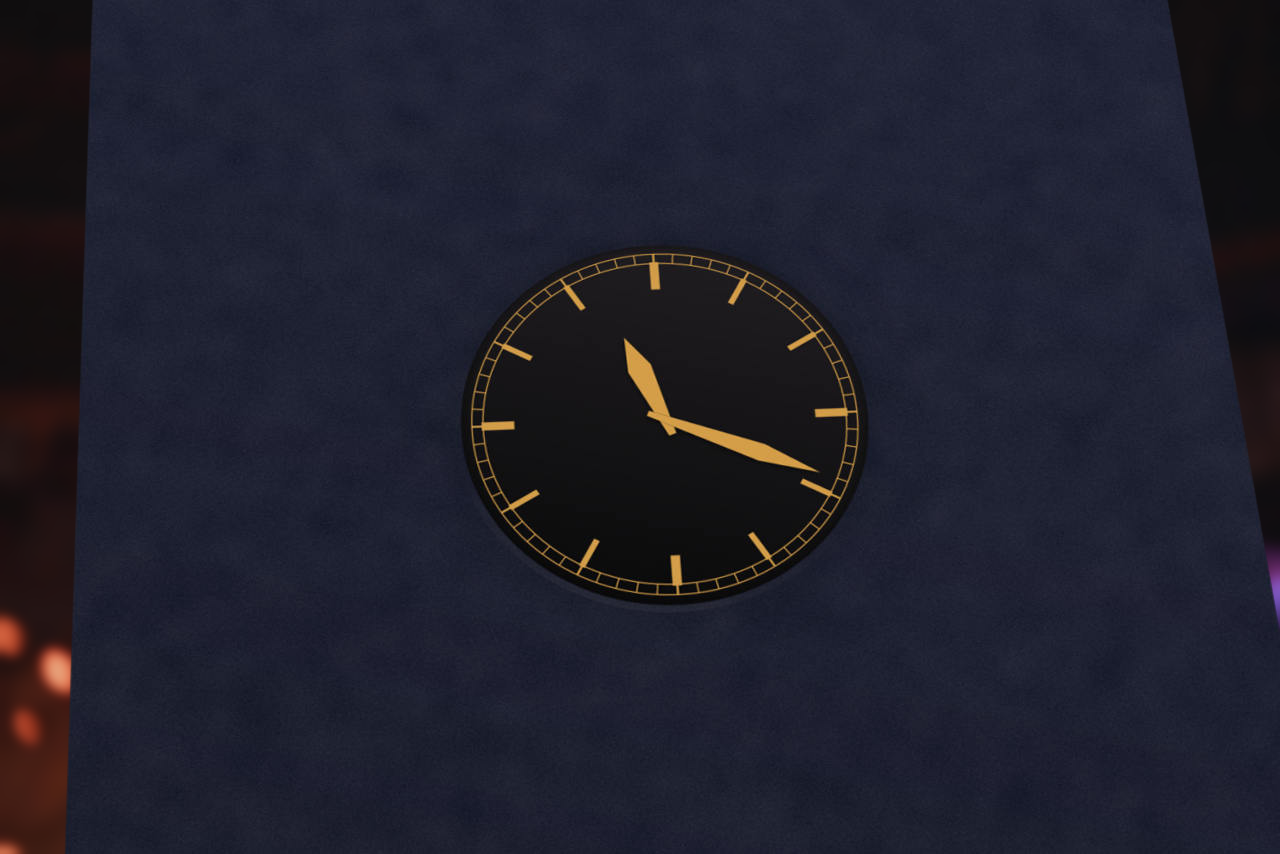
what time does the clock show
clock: 11:19
